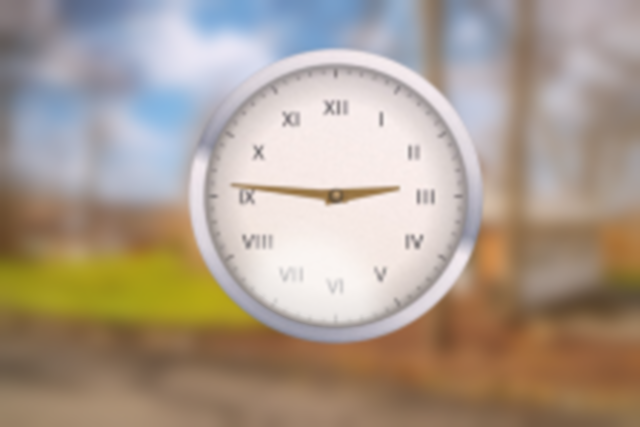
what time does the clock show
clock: 2:46
